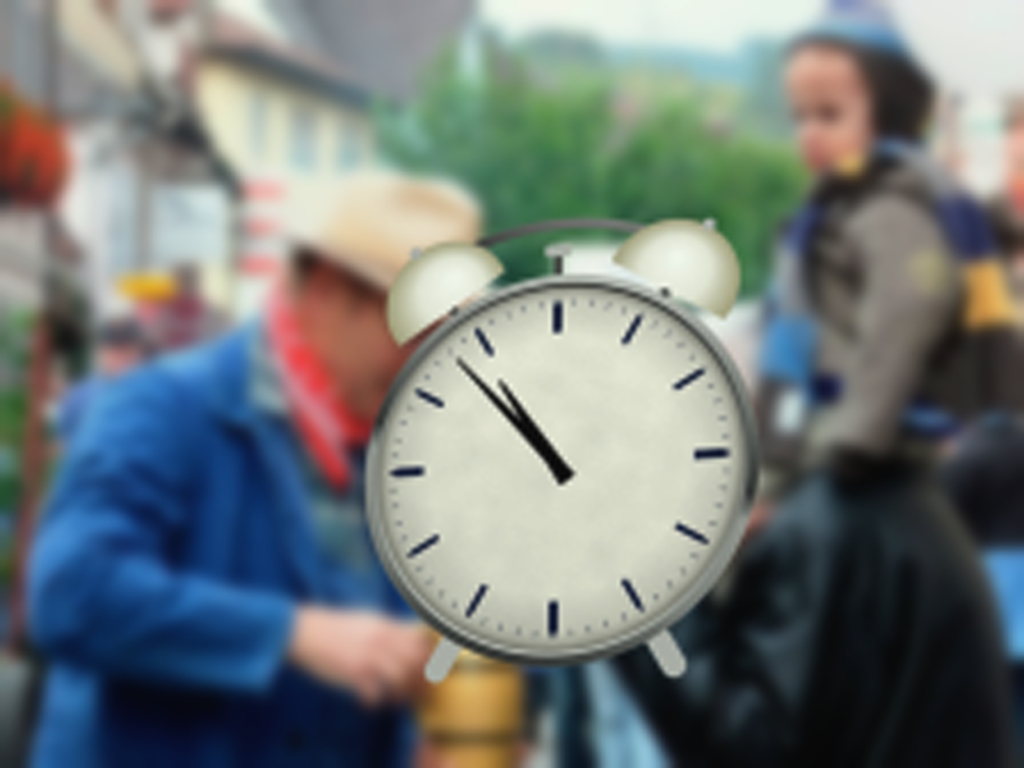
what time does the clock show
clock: 10:53
